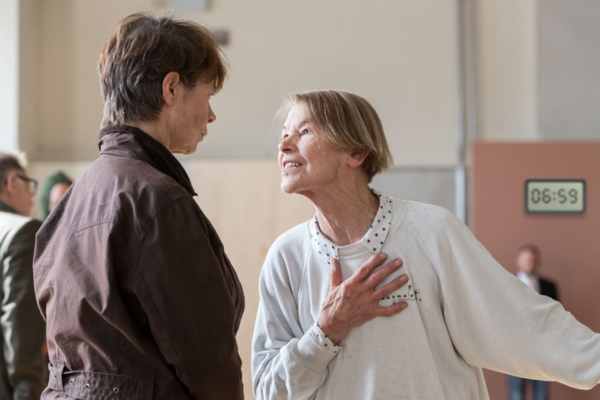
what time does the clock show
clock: 6:59
